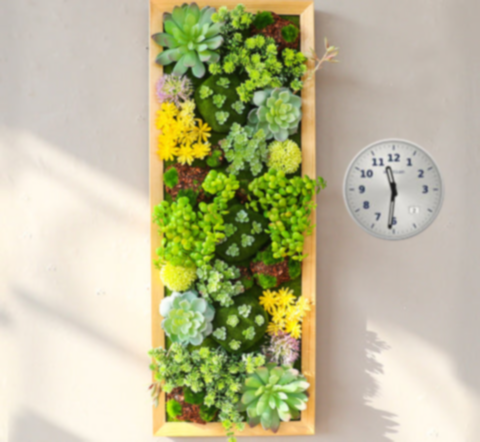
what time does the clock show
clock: 11:31
